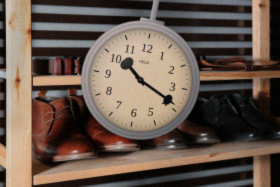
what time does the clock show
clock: 10:19
